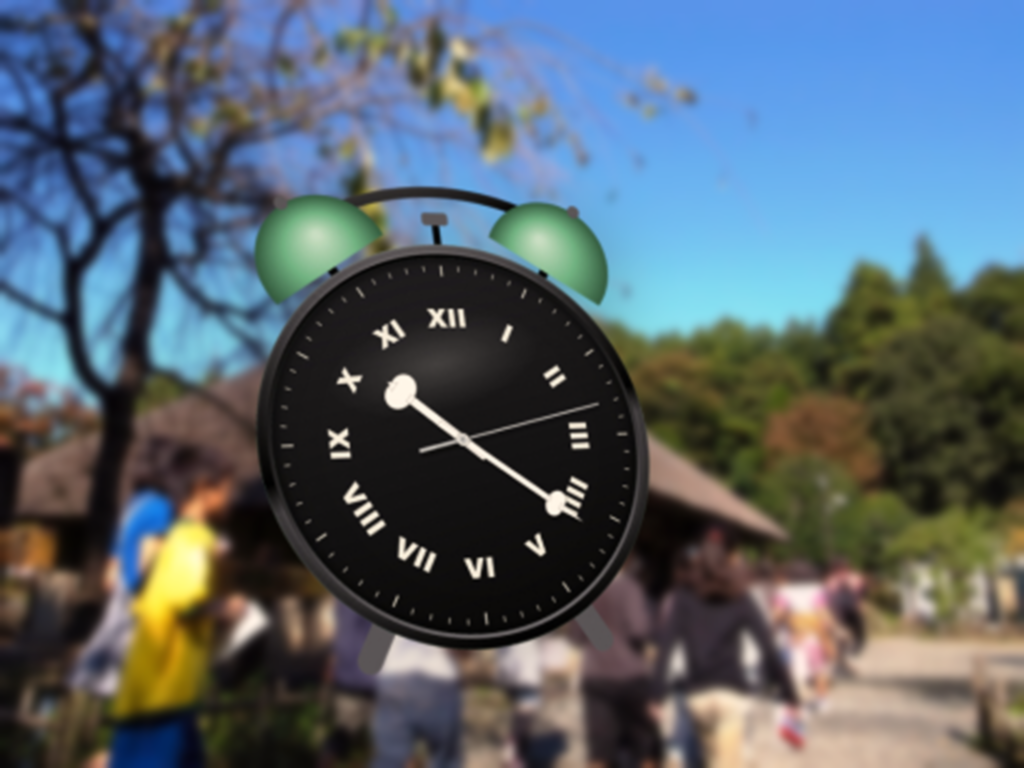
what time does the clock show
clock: 10:21:13
